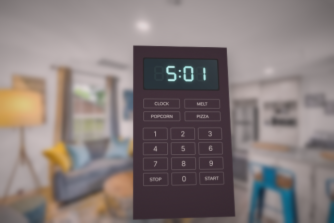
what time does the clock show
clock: 5:01
